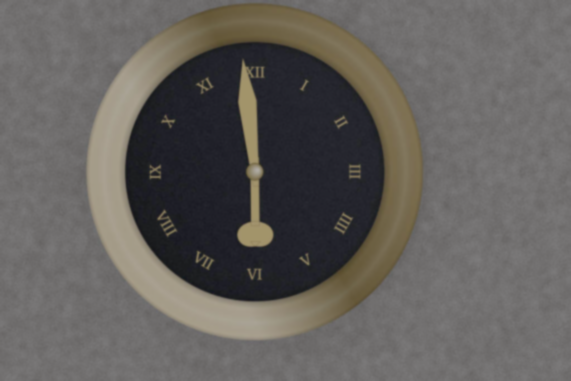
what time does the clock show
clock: 5:59
